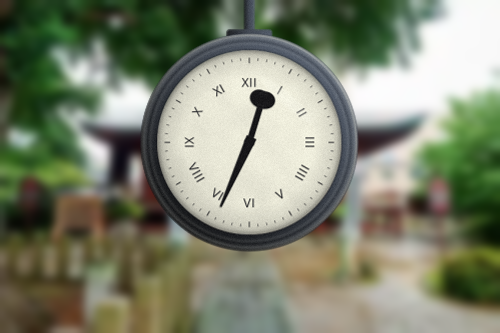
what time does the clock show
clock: 12:34
